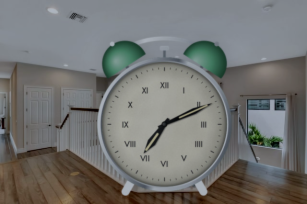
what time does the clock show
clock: 7:11
